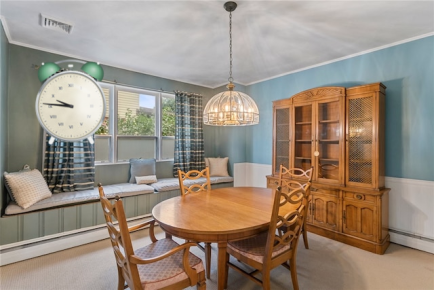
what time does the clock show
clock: 9:46
